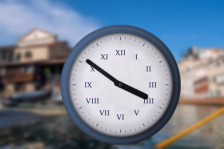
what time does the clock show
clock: 3:51
